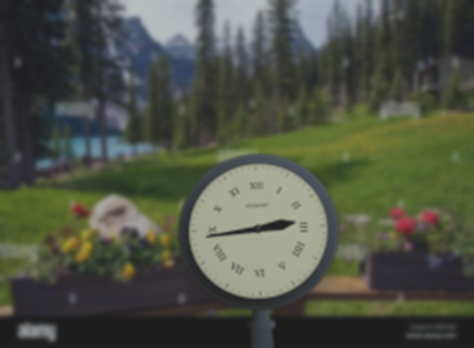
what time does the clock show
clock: 2:44
